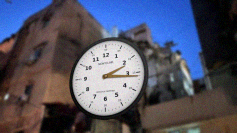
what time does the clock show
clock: 2:16
